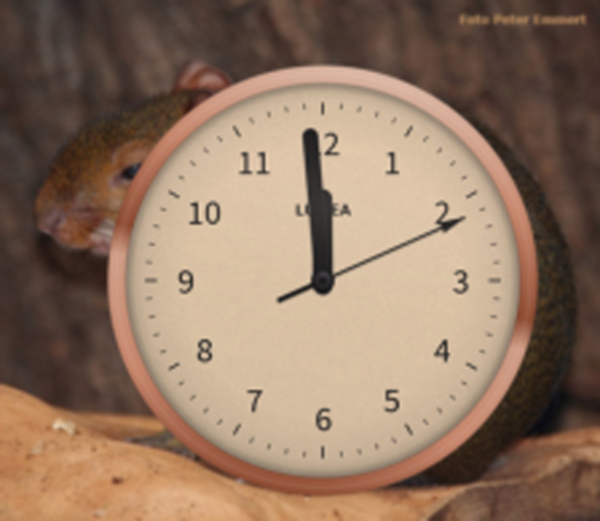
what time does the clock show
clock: 11:59:11
